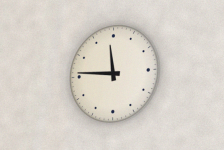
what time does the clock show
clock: 11:46
